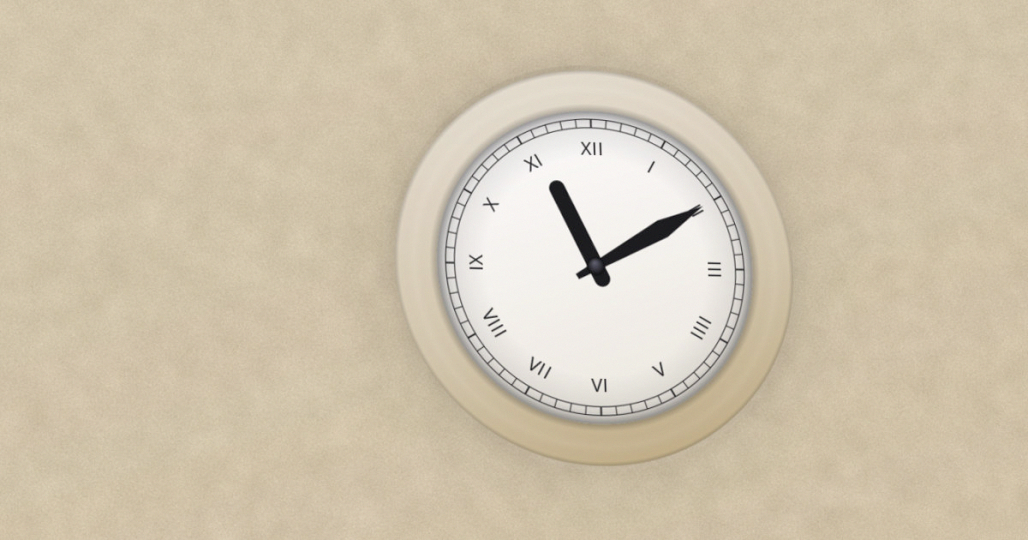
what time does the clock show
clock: 11:10
